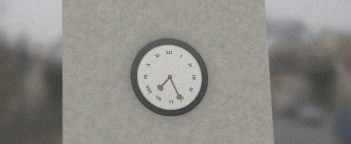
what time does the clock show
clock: 7:26
